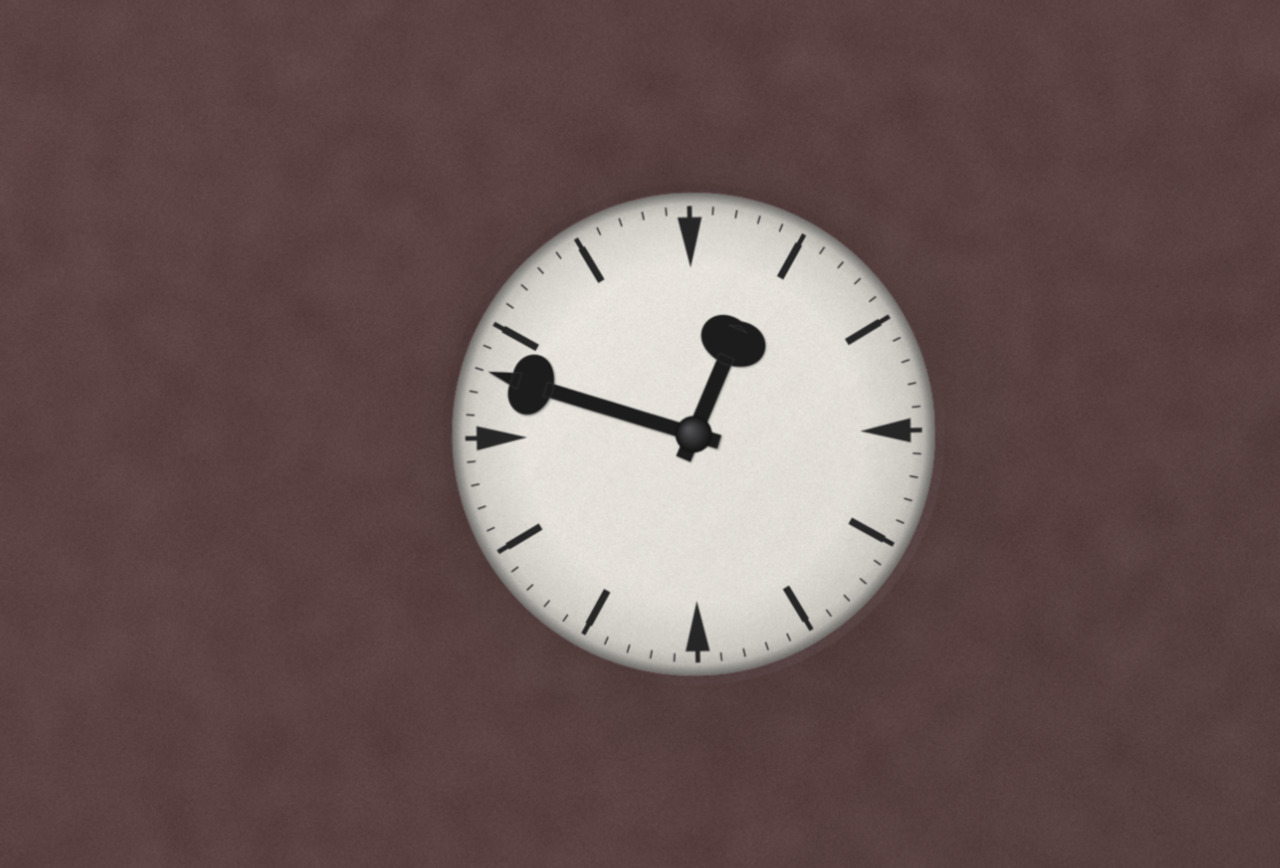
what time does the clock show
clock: 12:48
